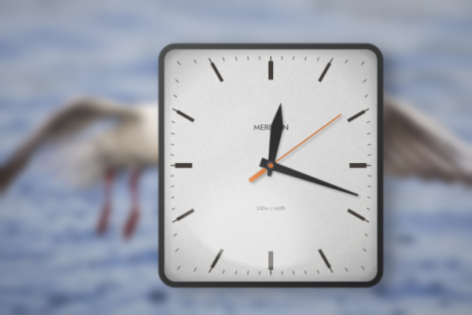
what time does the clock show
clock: 12:18:09
